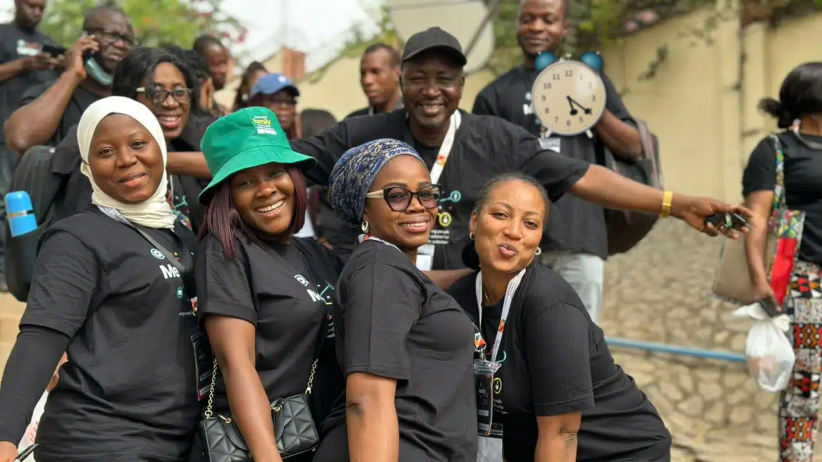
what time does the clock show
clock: 5:21
